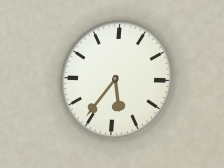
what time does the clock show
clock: 5:36
